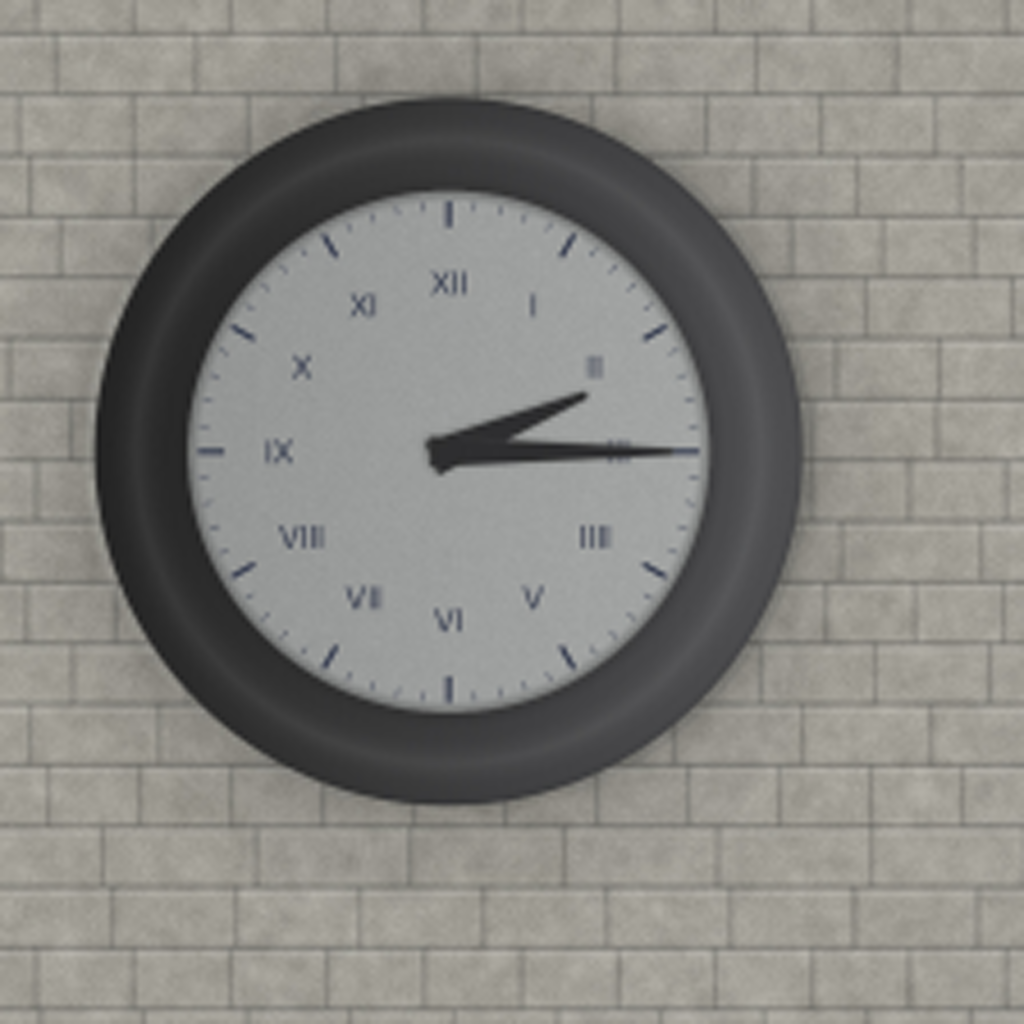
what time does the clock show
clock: 2:15
